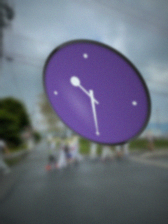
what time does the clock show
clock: 10:30
